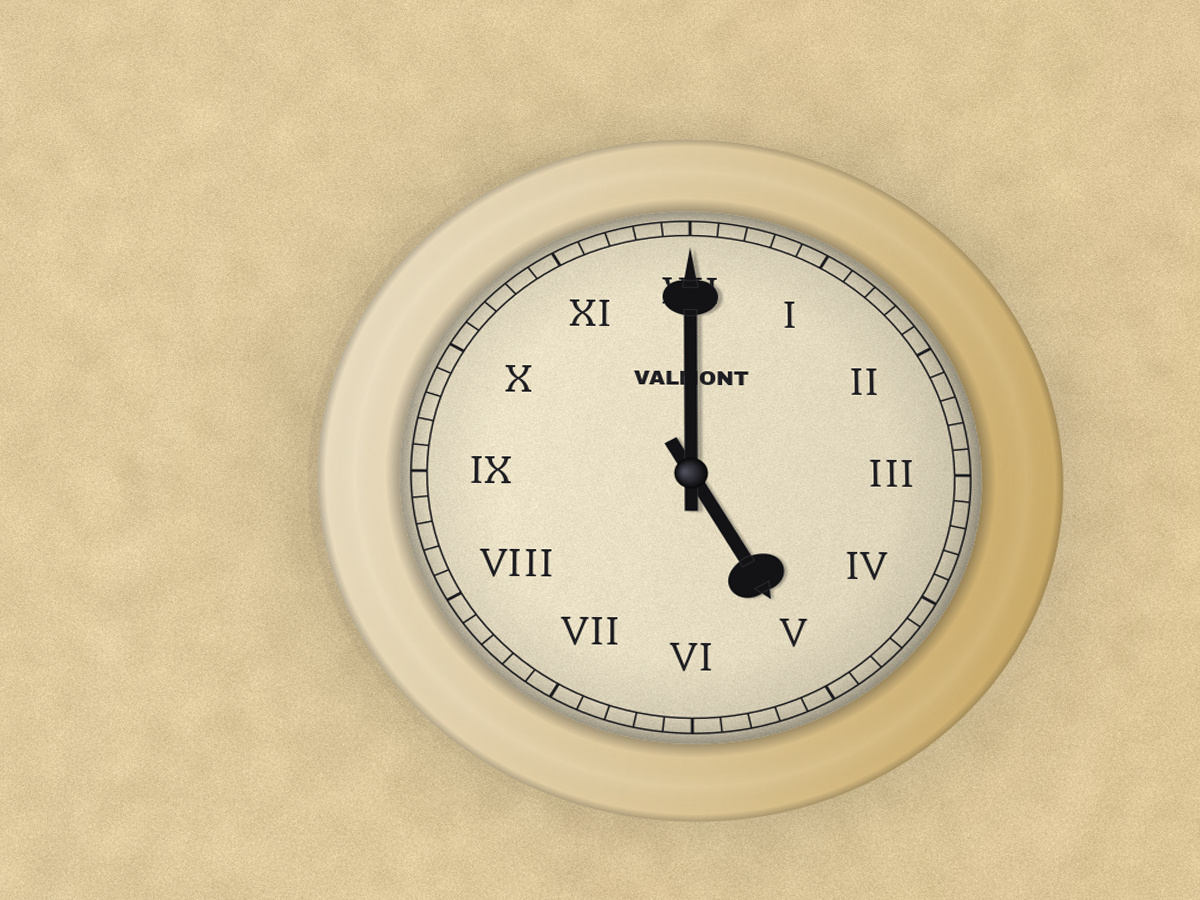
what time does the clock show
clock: 5:00
